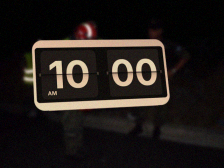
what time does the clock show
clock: 10:00
